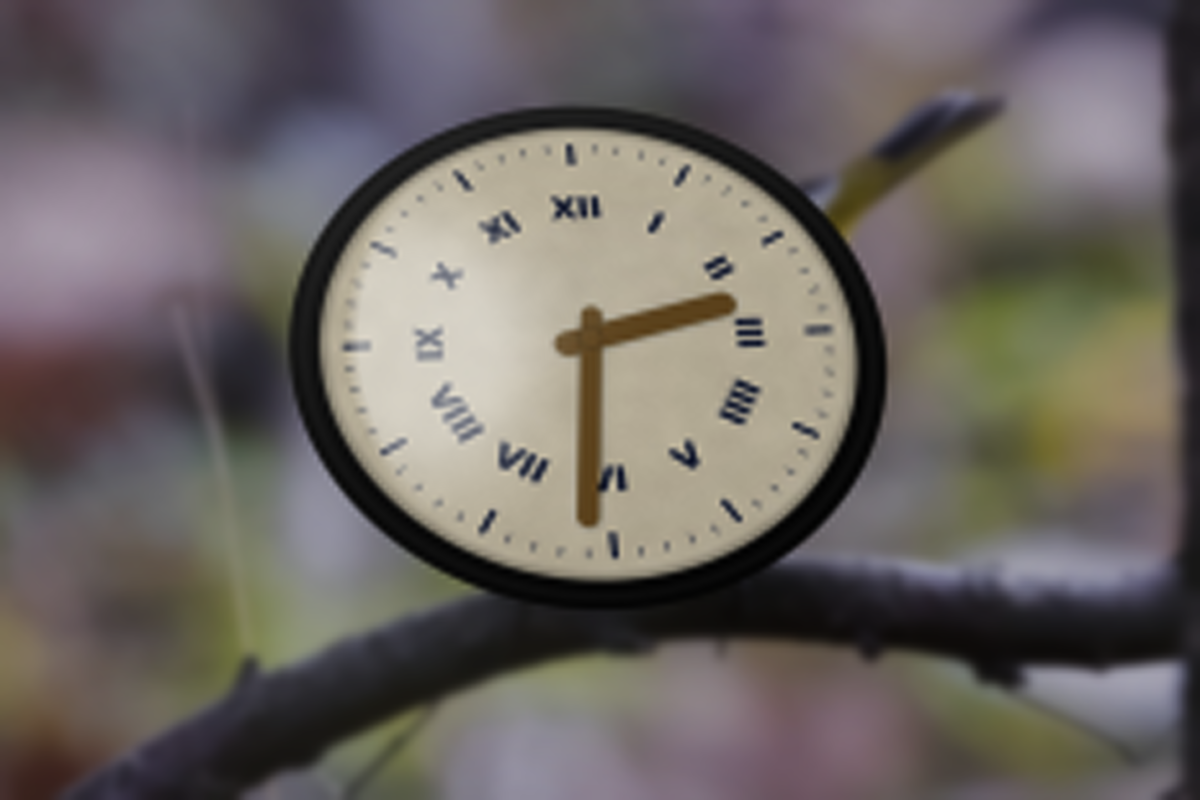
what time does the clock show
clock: 2:31
